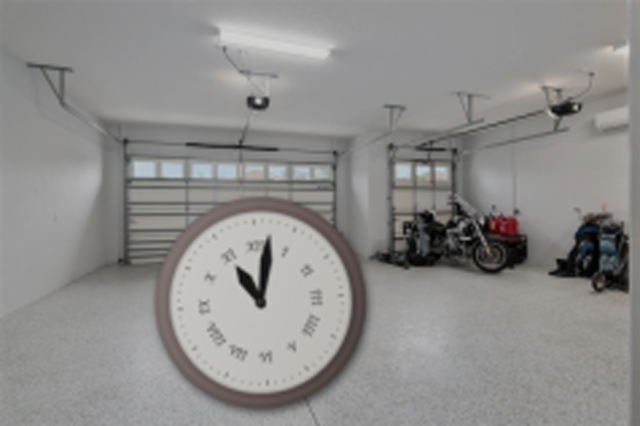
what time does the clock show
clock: 11:02
